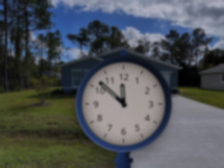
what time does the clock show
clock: 11:52
